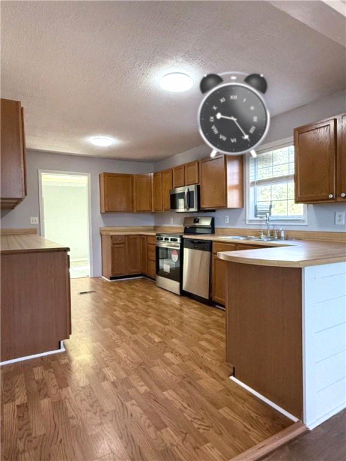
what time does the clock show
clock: 9:24
